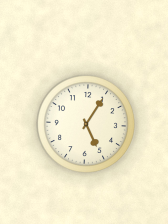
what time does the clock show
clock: 5:05
